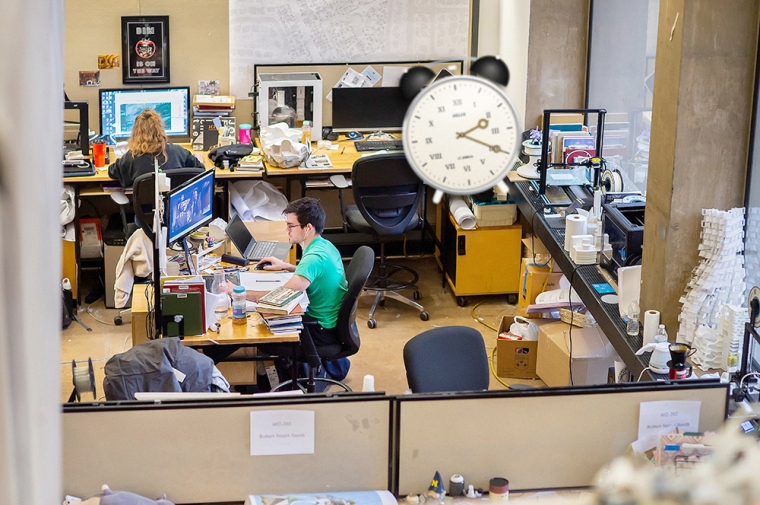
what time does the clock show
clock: 2:20
